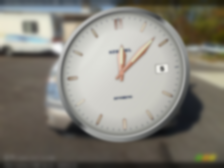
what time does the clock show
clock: 12:08
